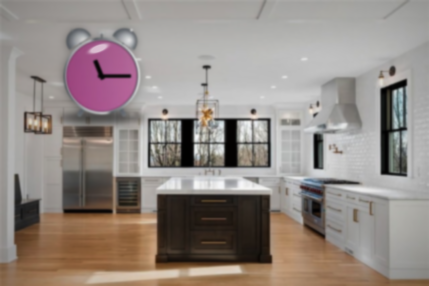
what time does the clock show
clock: 11:15
